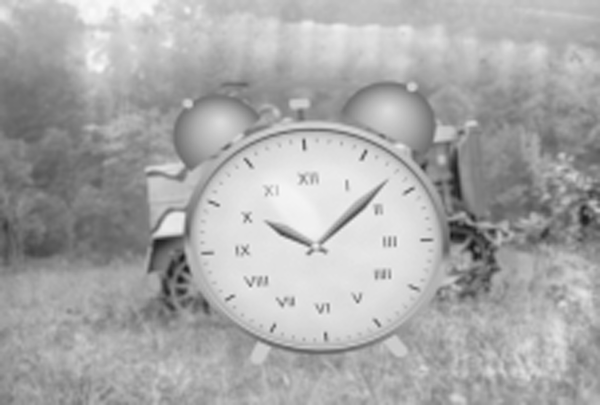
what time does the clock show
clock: 10:08
